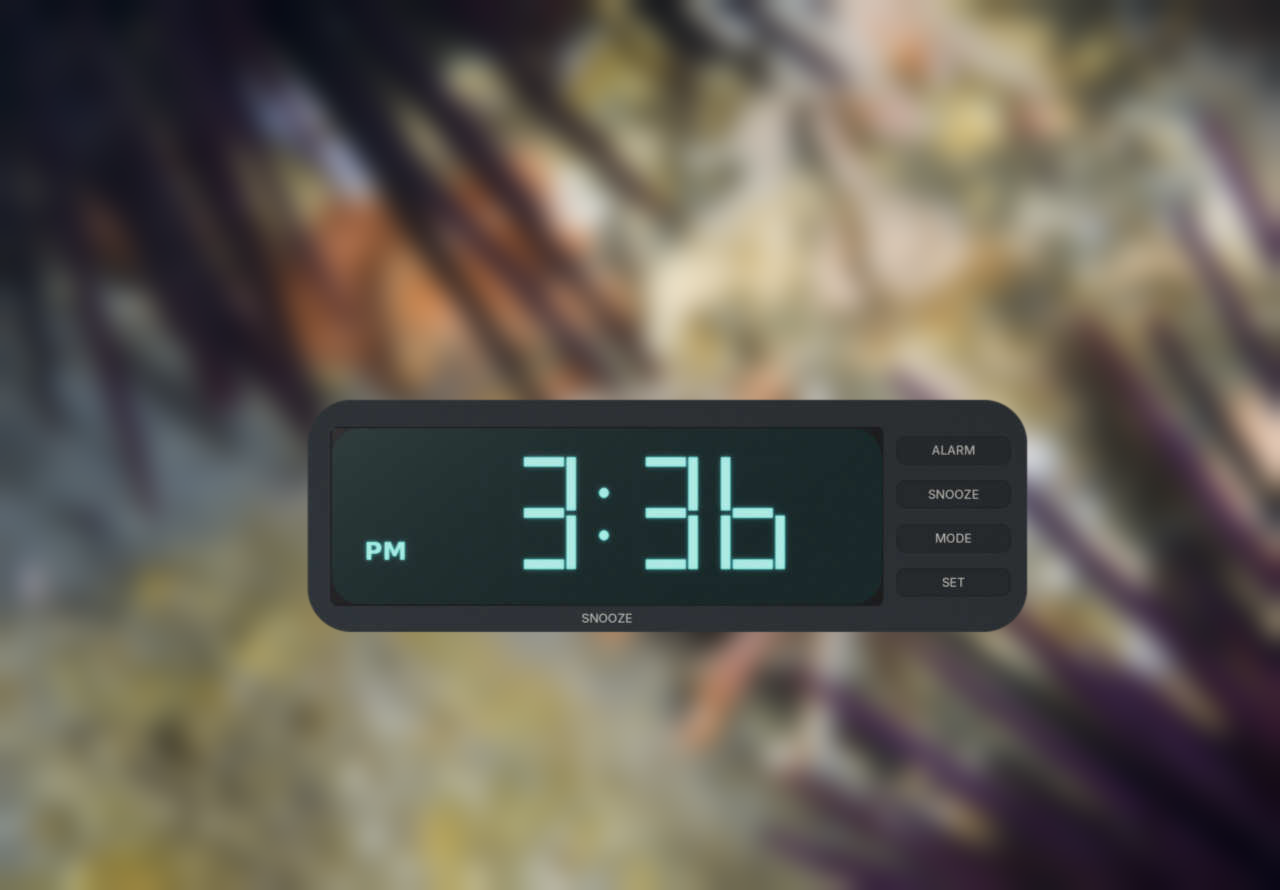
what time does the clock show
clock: 3:36
